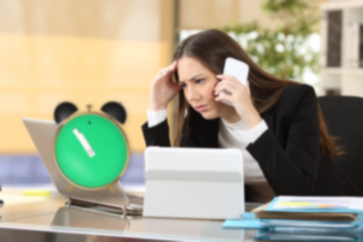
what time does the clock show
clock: 10:54
